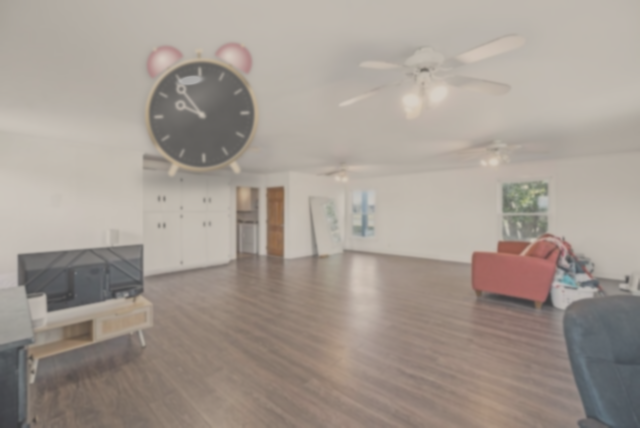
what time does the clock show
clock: 9:54
